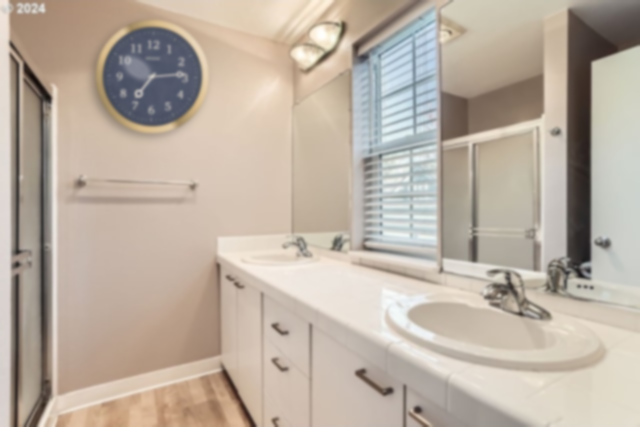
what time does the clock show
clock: 7:14
